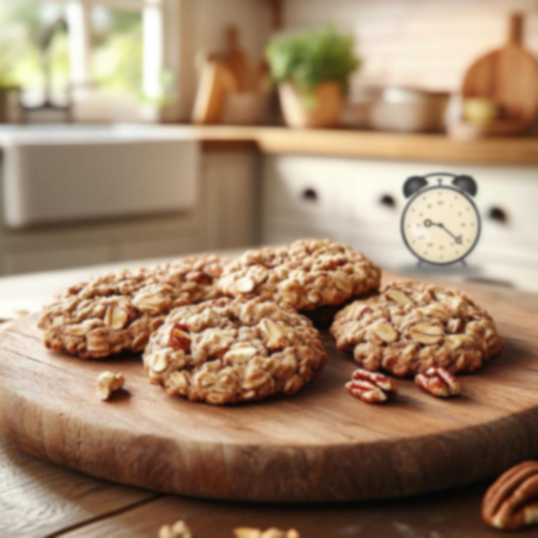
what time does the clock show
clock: 9:22
